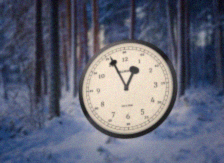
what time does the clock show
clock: 12:56
